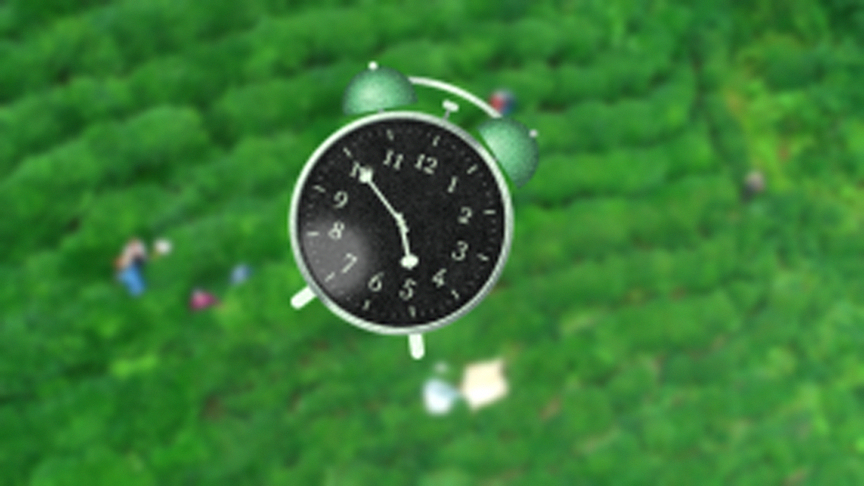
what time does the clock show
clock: 4:50
